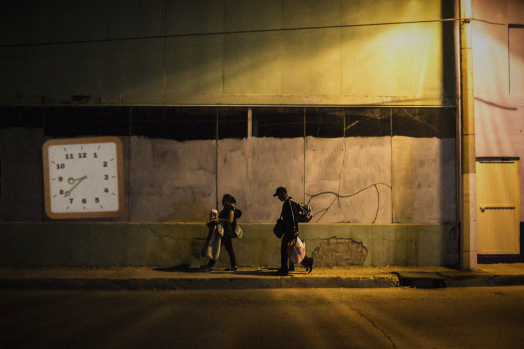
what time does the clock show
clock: 8:38
